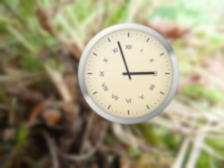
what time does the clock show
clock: 2:57
